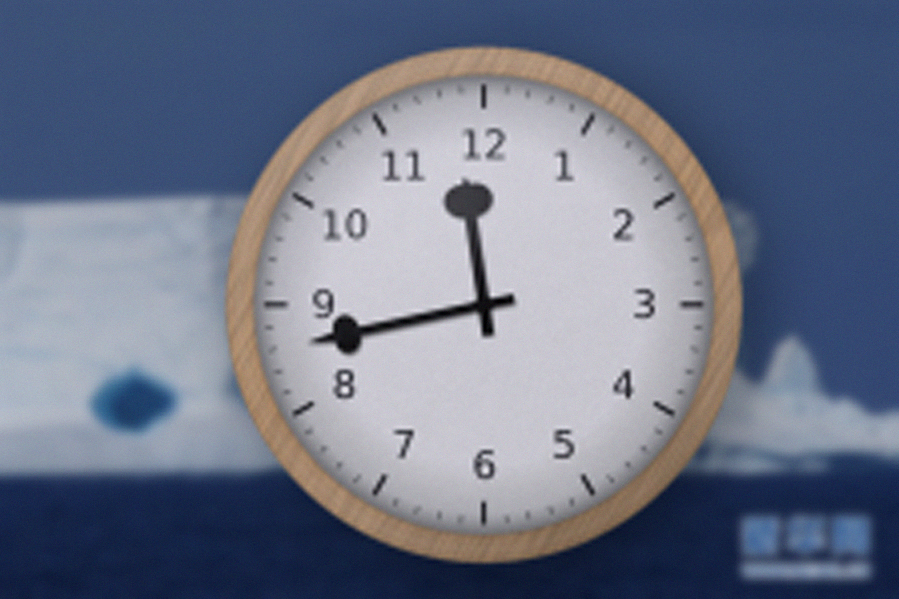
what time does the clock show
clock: 11:43
